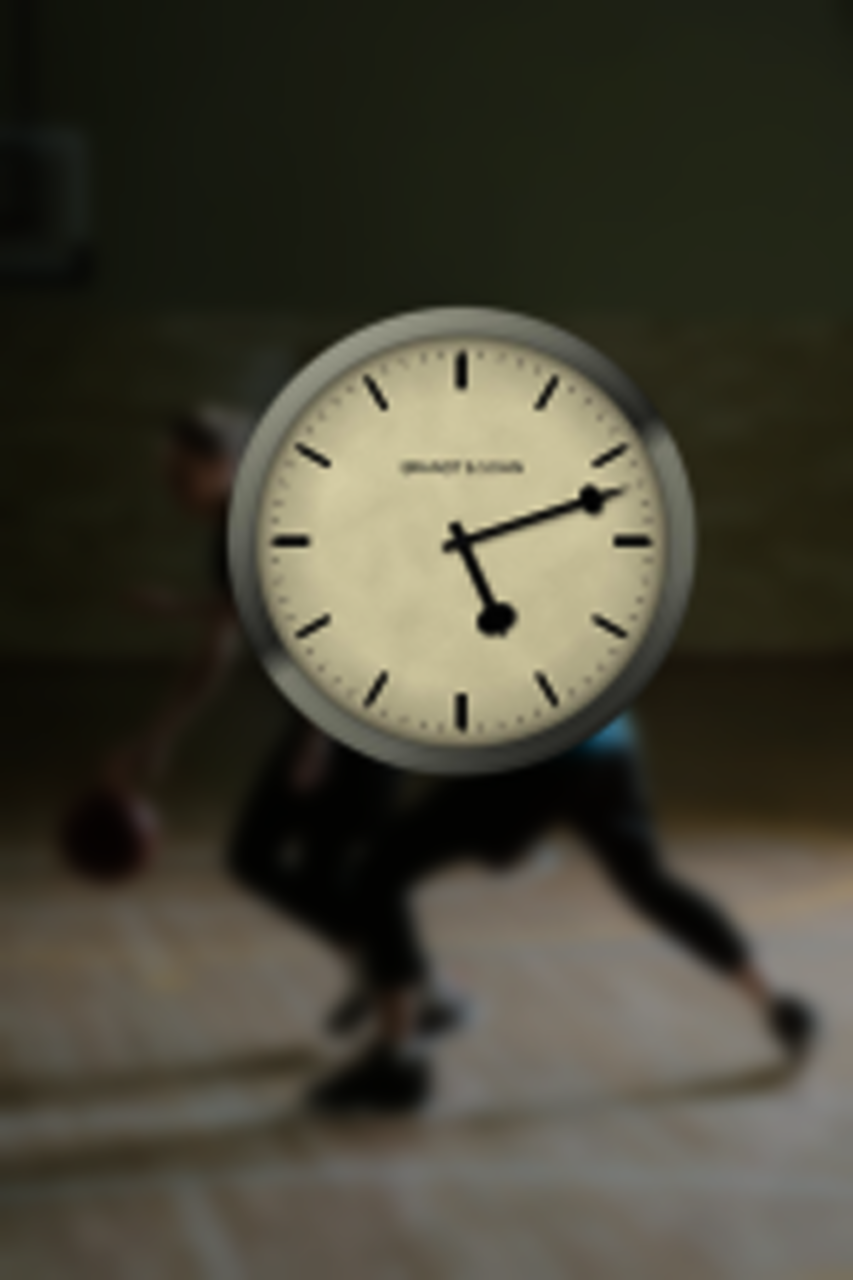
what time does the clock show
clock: 5:12
